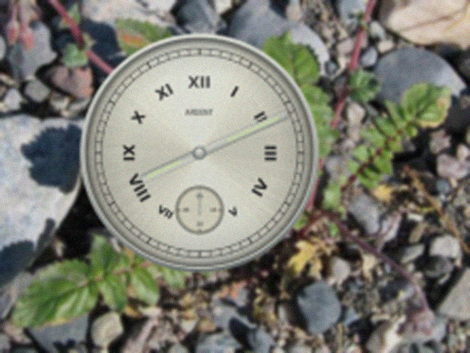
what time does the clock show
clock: 8:11
